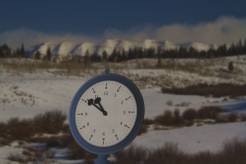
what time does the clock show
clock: 10:51
